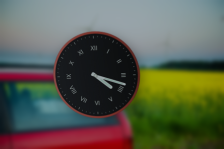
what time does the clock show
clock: 4:18
